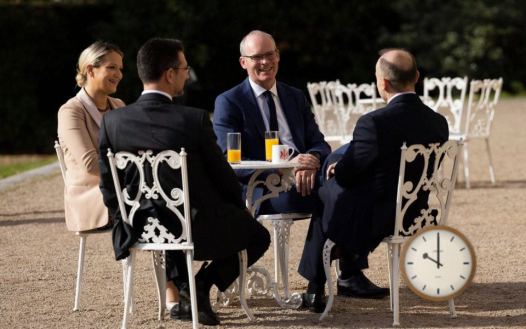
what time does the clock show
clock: 10:00
